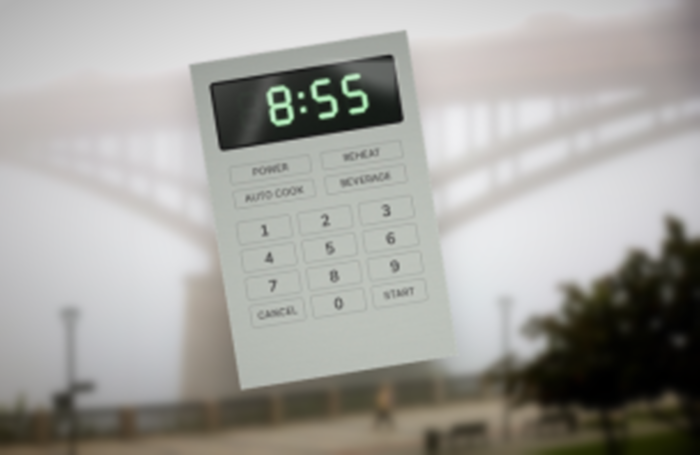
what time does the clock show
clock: 8:55
